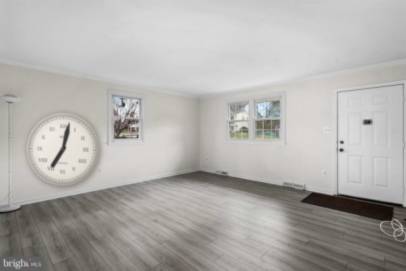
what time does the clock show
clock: 7:02
